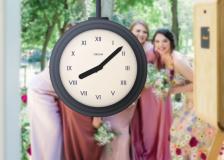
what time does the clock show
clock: 8:08
